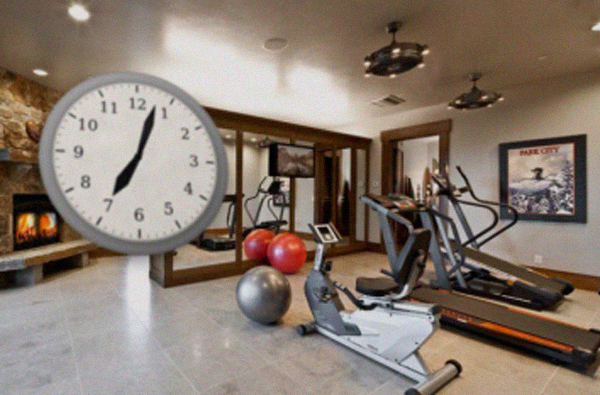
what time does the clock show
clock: 7:03
